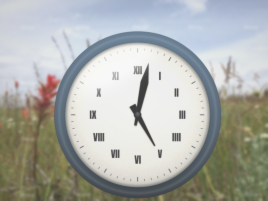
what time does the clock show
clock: 5:02
